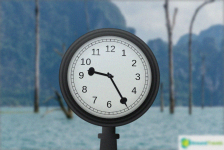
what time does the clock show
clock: 9:25
